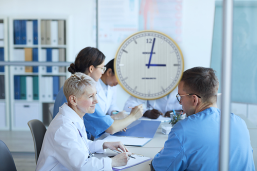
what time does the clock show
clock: 3:02
